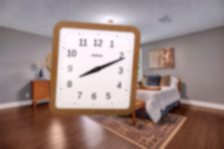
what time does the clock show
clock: 8:11
